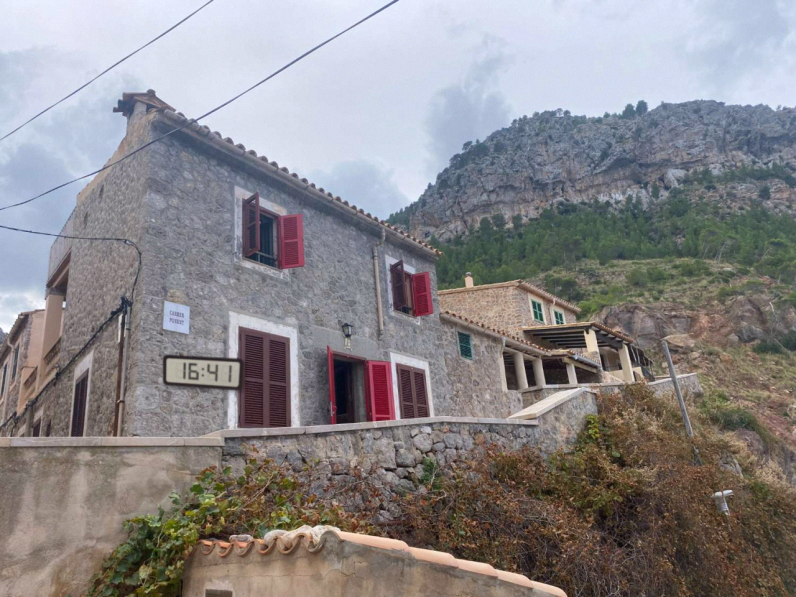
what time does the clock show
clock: 16:41
